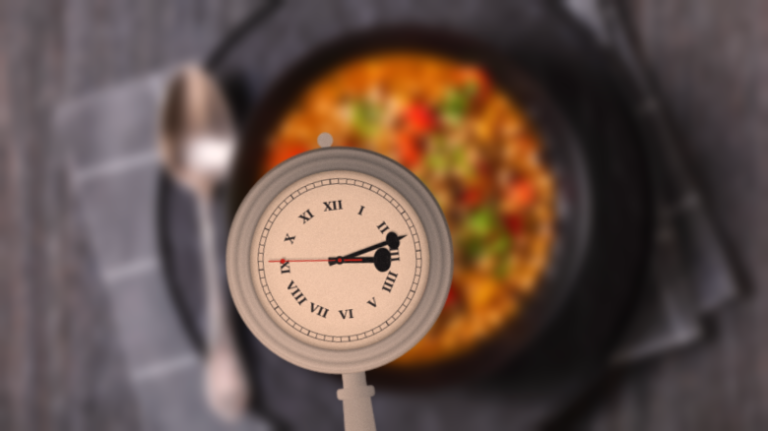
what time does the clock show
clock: 3:12:46
